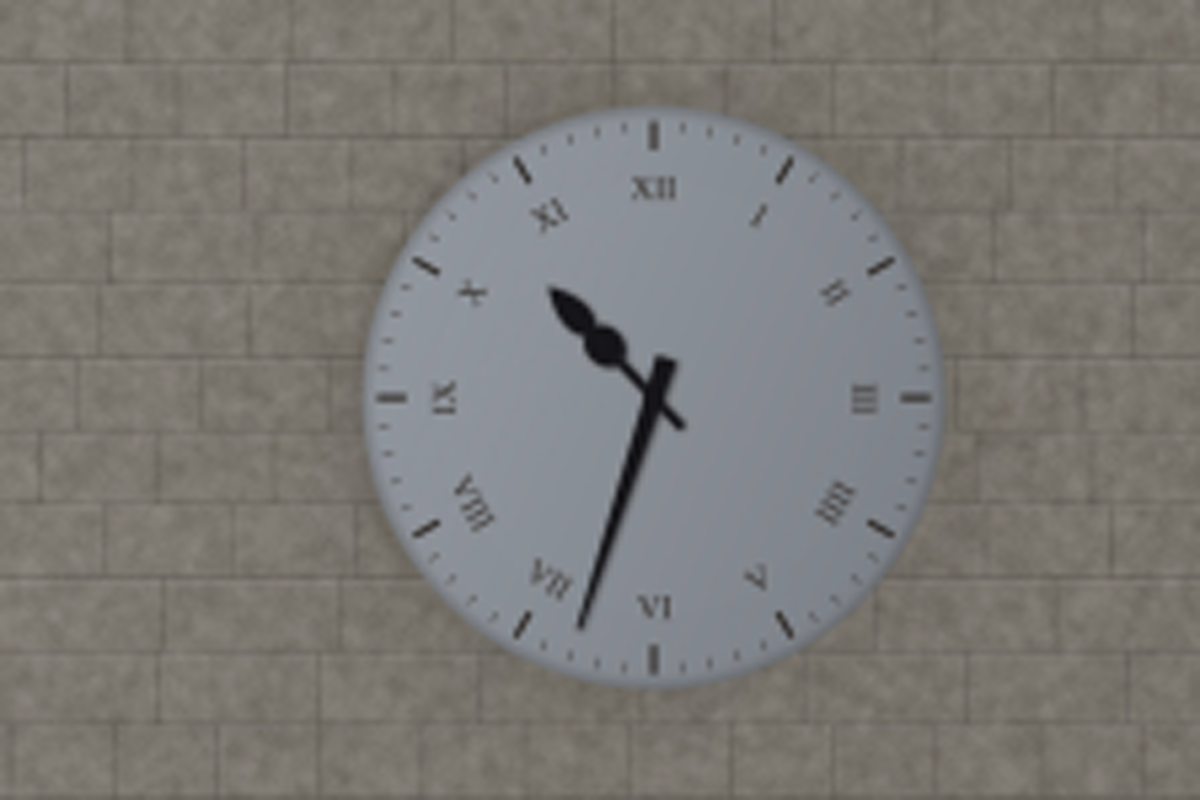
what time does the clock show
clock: 10:33
